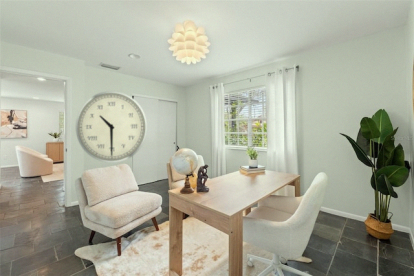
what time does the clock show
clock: 10:30
